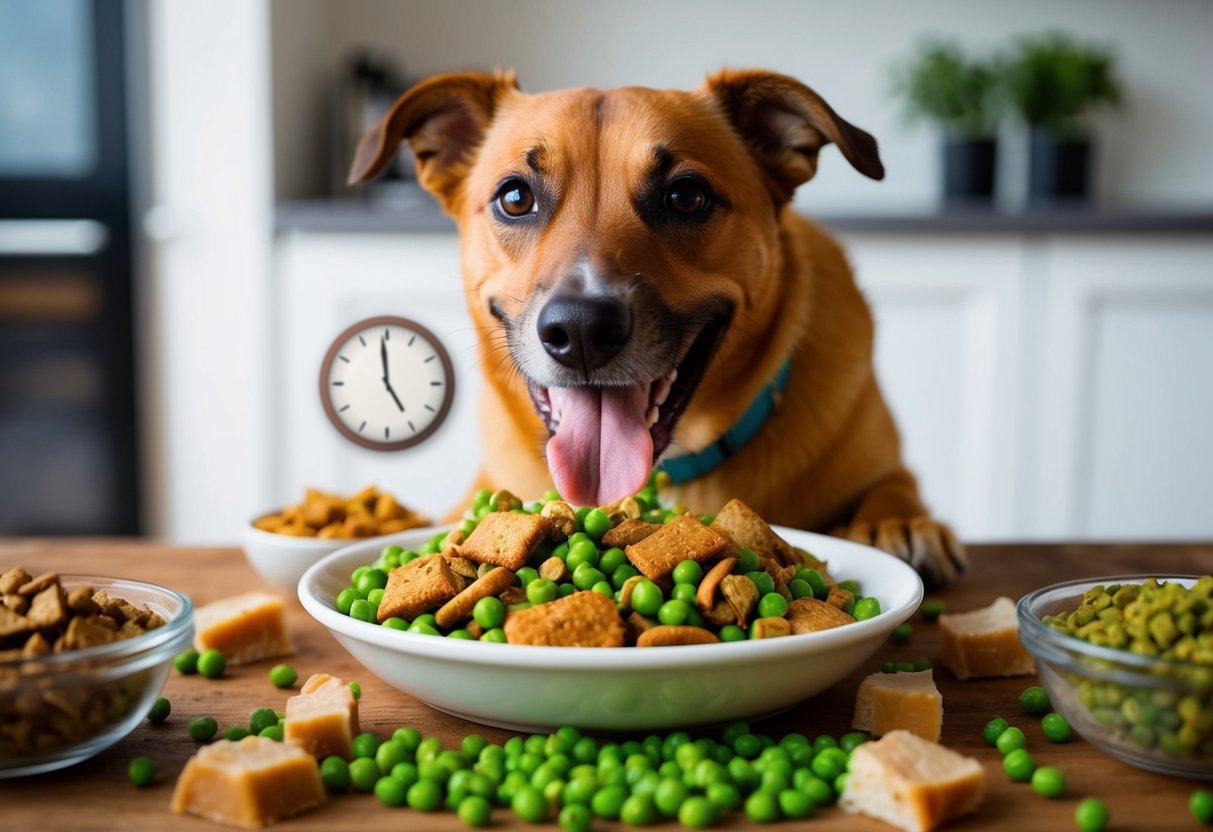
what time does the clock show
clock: 4:59
